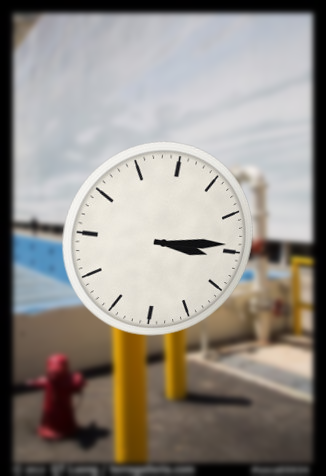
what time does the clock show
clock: 3:14
